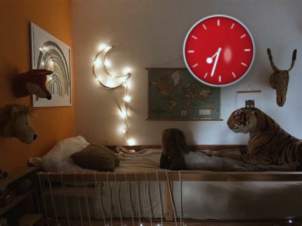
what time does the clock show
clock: 7:33
